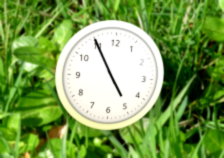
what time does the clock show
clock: 4:55
